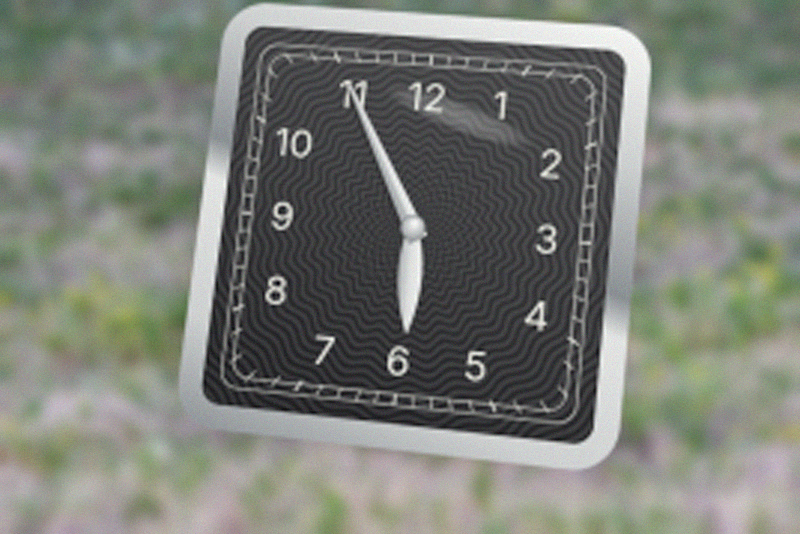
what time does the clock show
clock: 5:55
